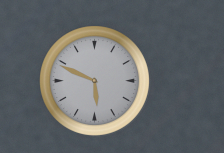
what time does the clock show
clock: 5:49
